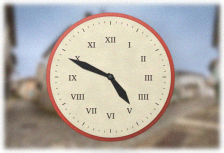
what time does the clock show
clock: 4:49
